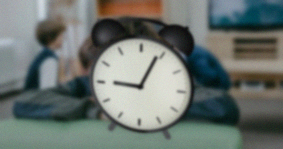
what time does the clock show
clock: 9:04
